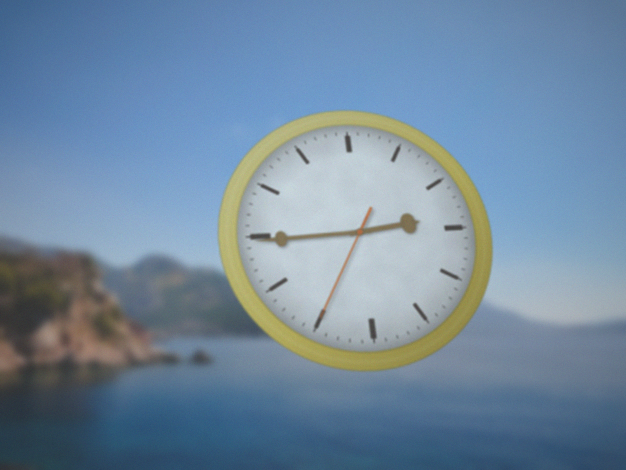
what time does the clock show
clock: 2:44:35
